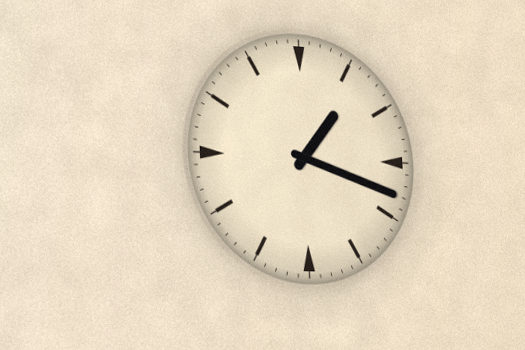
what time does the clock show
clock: 1:18
